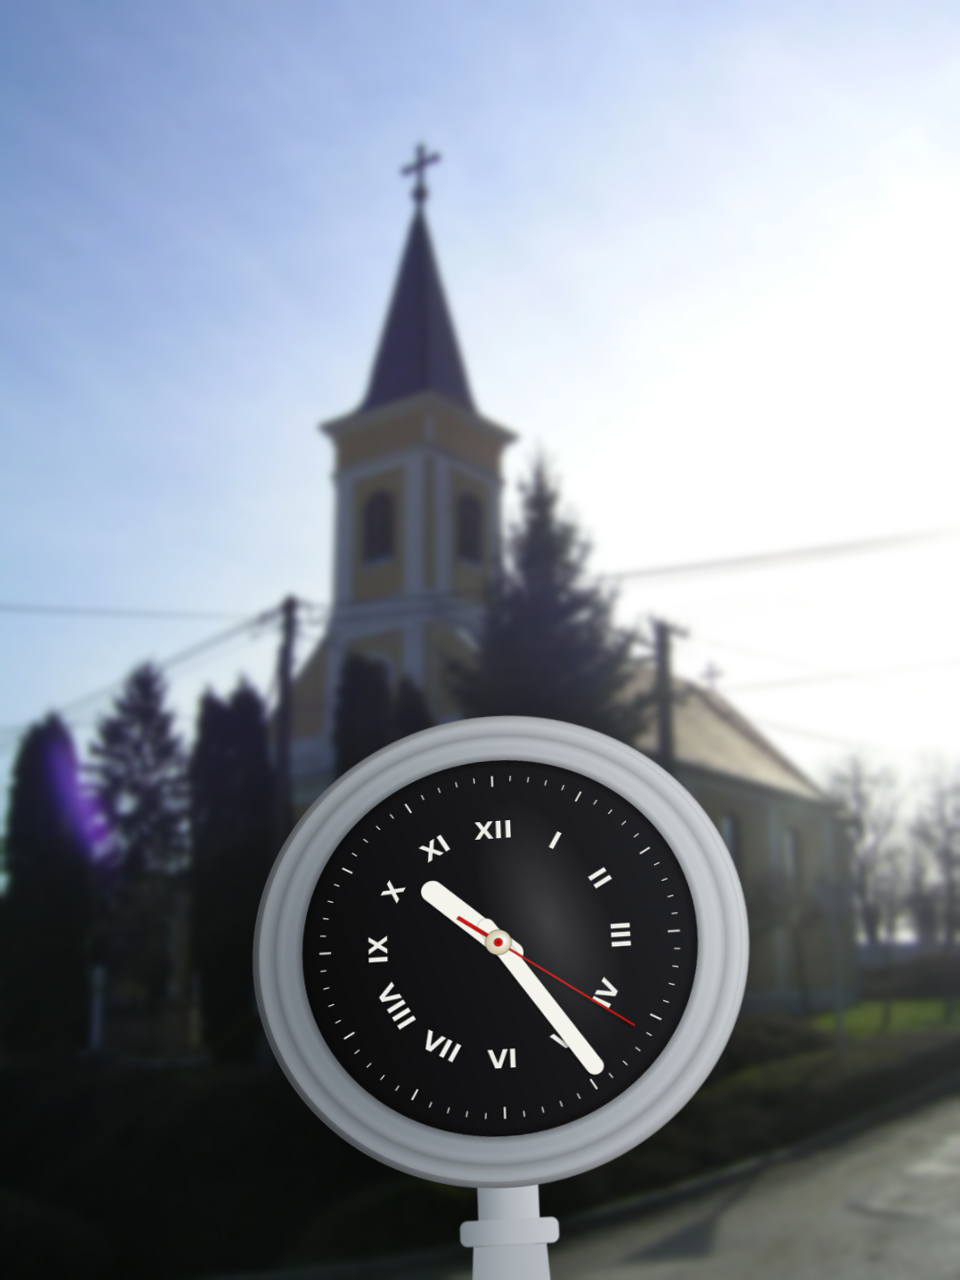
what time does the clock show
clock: 10:24:21
